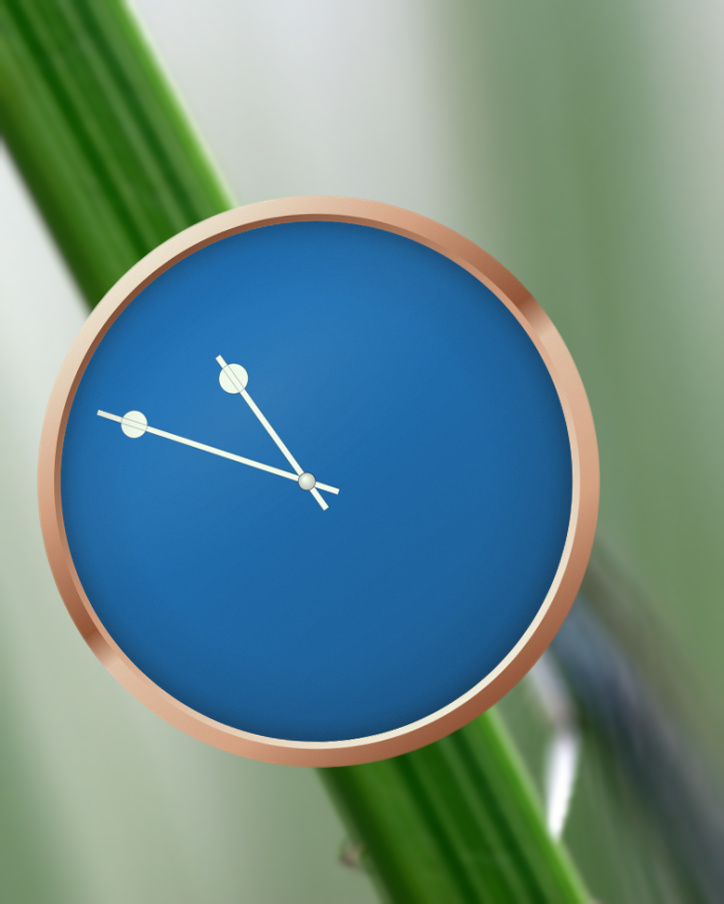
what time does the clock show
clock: 10:48
